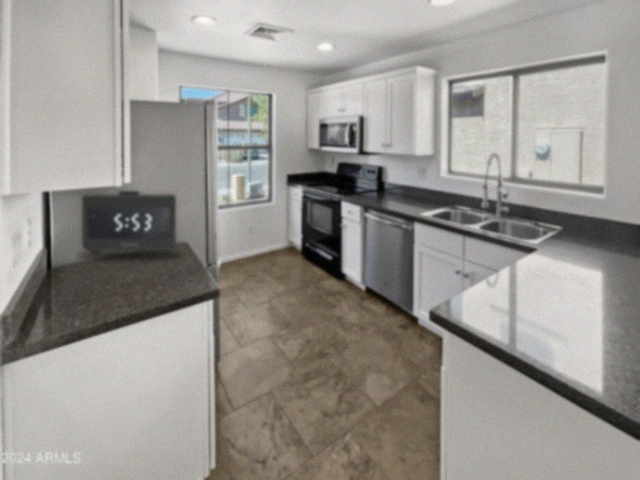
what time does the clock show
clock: 5:53
